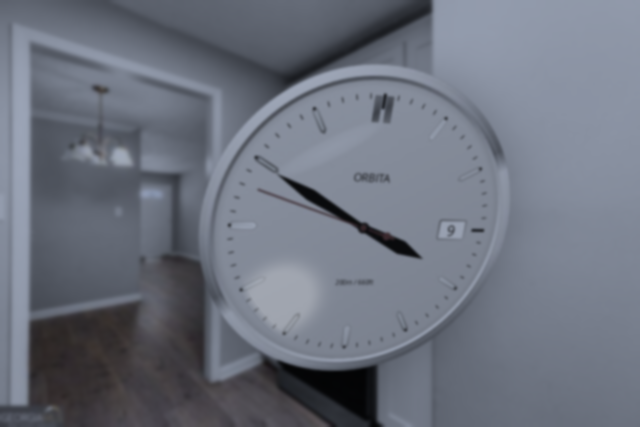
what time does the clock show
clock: 3:49:48
